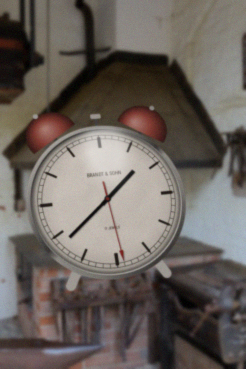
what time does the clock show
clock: 1:38:29
